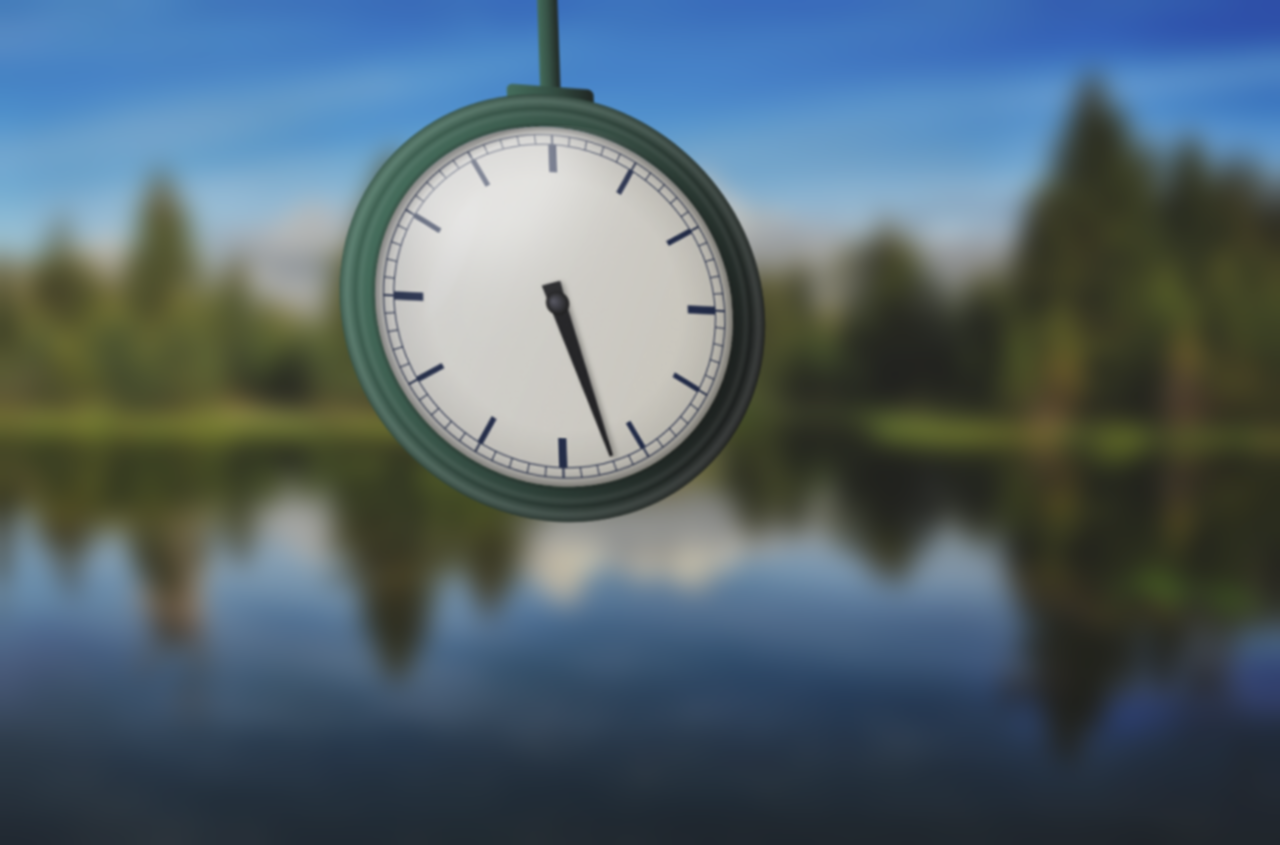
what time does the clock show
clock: 5:27
